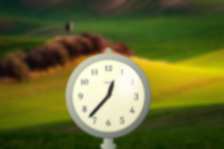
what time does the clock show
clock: 12:37
